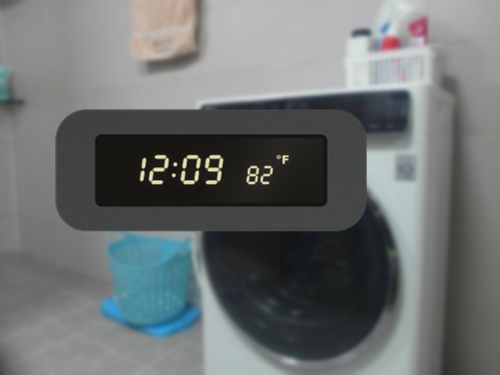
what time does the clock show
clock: 12:09
